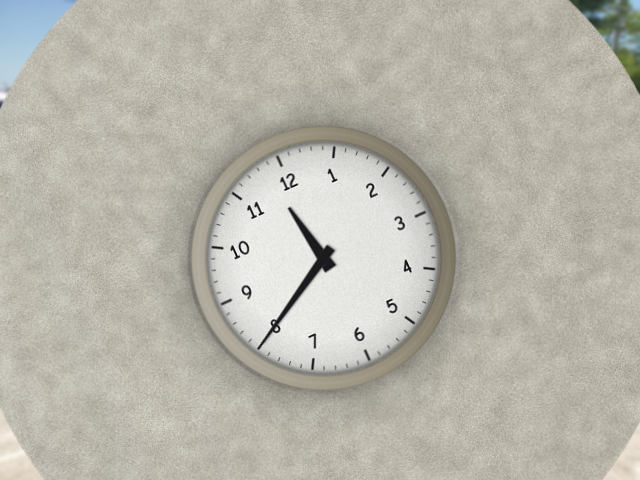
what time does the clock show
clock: 11:40
